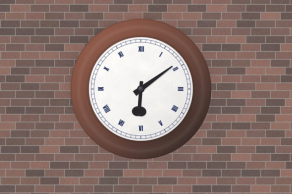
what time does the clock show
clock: 6:09
